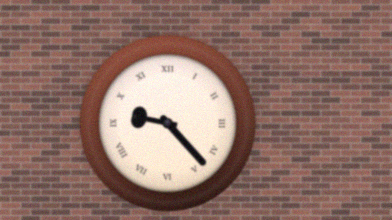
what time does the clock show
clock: 9:23
